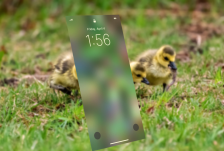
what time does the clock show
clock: 1:56
